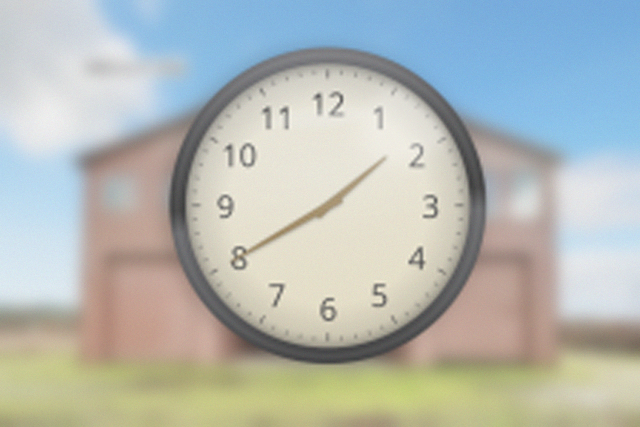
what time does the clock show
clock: 1:40
